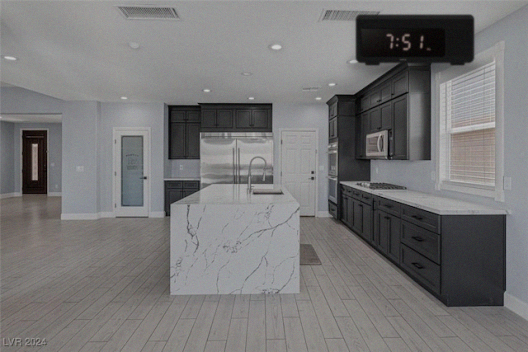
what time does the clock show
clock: 7:51
